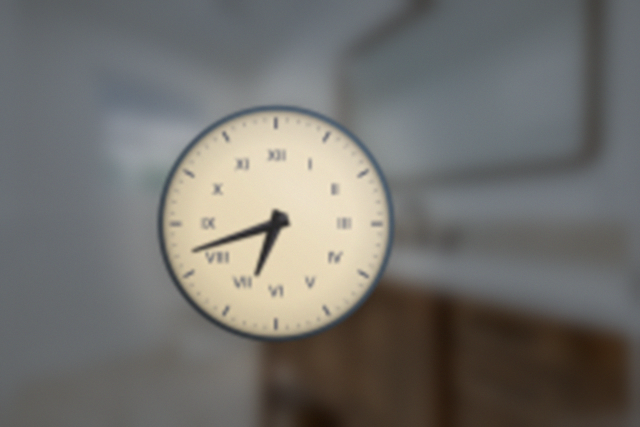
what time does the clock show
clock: 6:42
